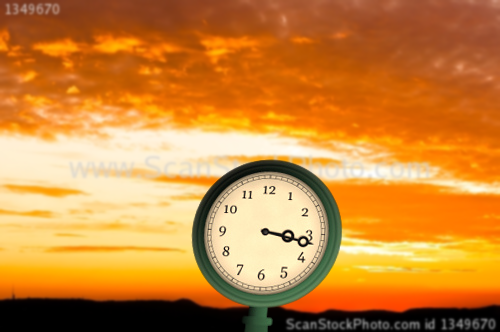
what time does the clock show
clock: 3:17
